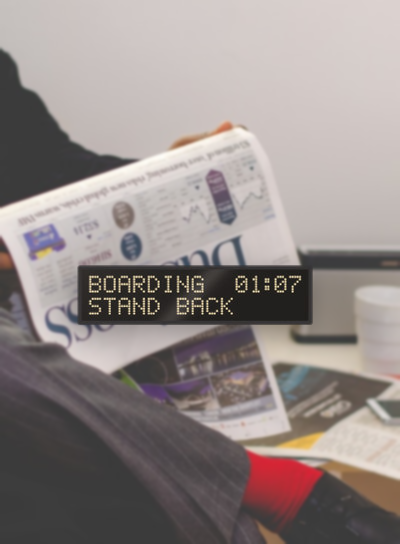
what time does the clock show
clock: 1:07
